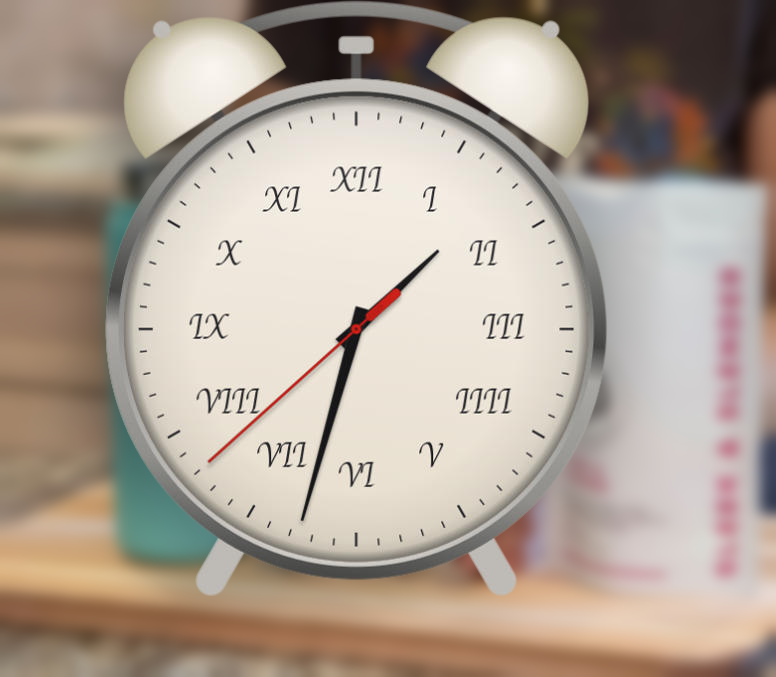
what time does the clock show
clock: 1:32:38
